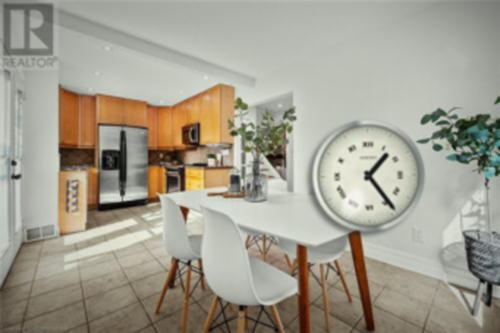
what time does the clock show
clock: 1:24
